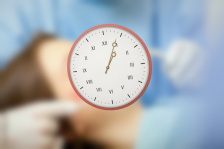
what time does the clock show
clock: 1:04
